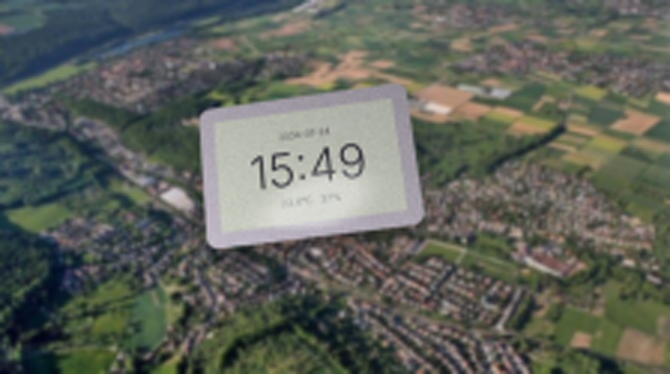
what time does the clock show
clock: 15:49
